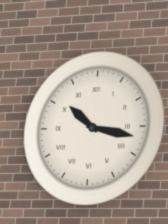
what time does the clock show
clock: 10:17
